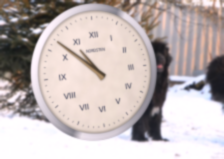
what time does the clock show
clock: 10:52
